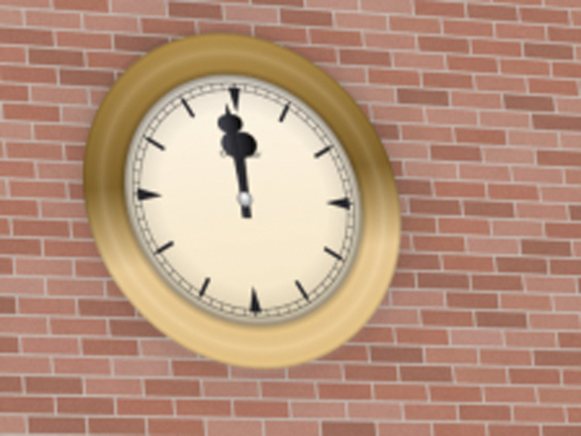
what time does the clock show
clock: 11:59
